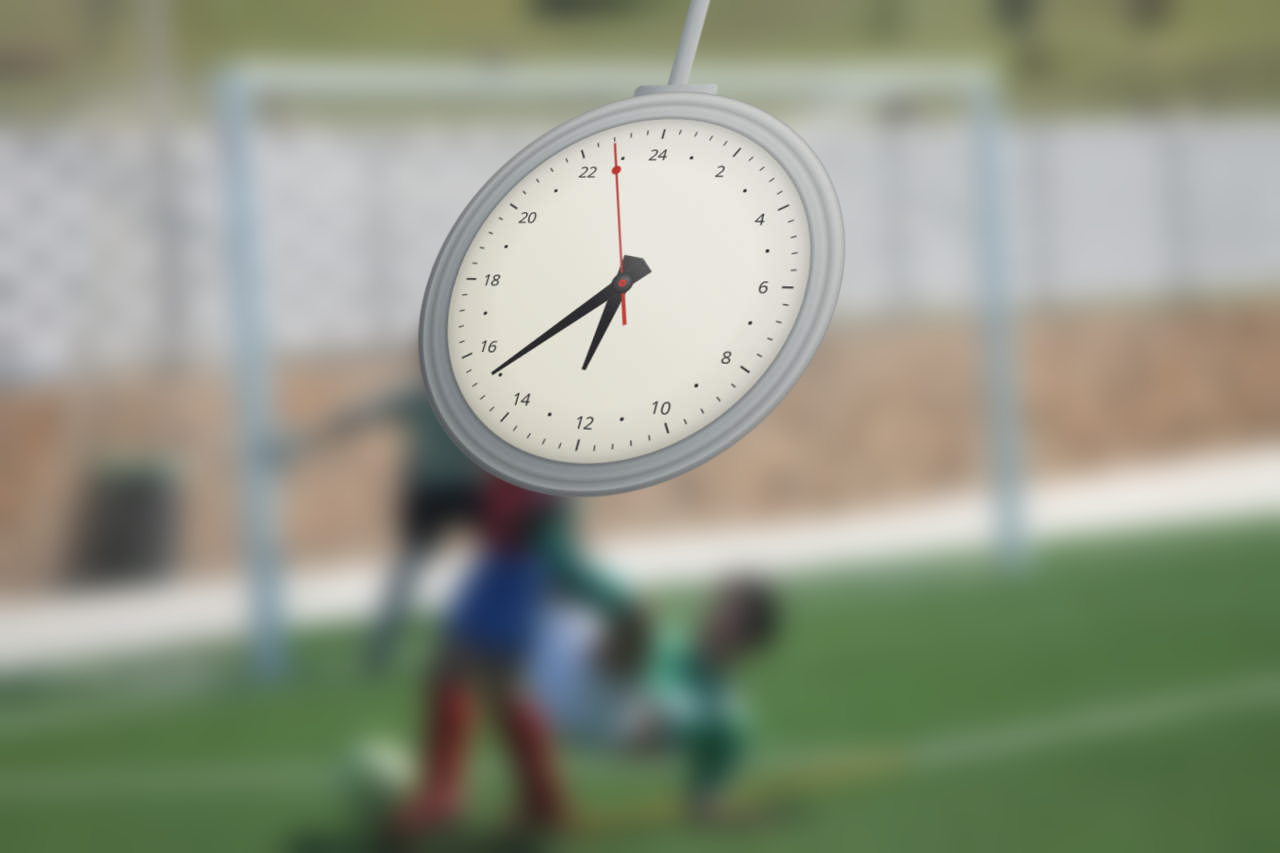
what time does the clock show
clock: 12:37:57
